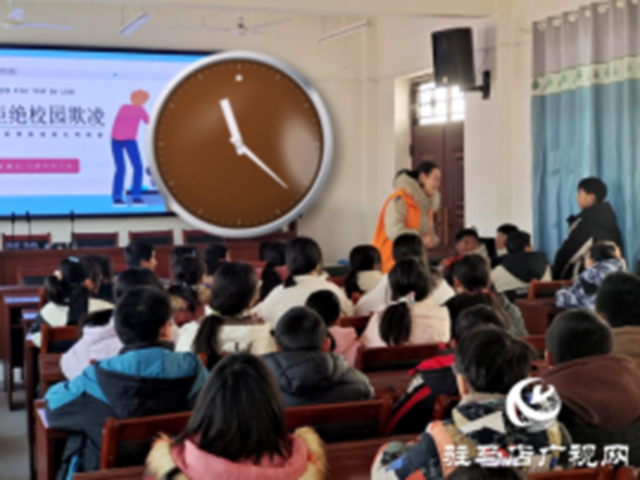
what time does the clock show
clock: 11:22
